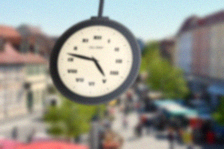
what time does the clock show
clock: 4:47
